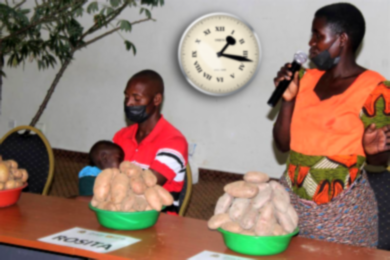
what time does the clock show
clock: 1:17
